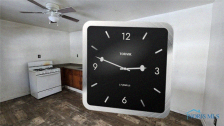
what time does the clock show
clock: 2:48
